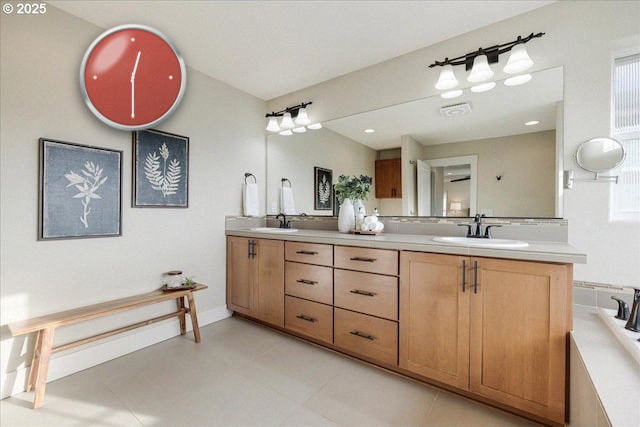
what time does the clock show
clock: 12:30
